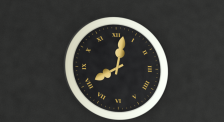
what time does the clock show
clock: 8:02
